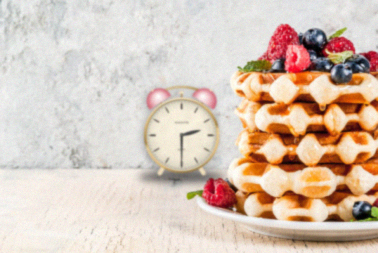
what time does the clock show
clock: 2:30
